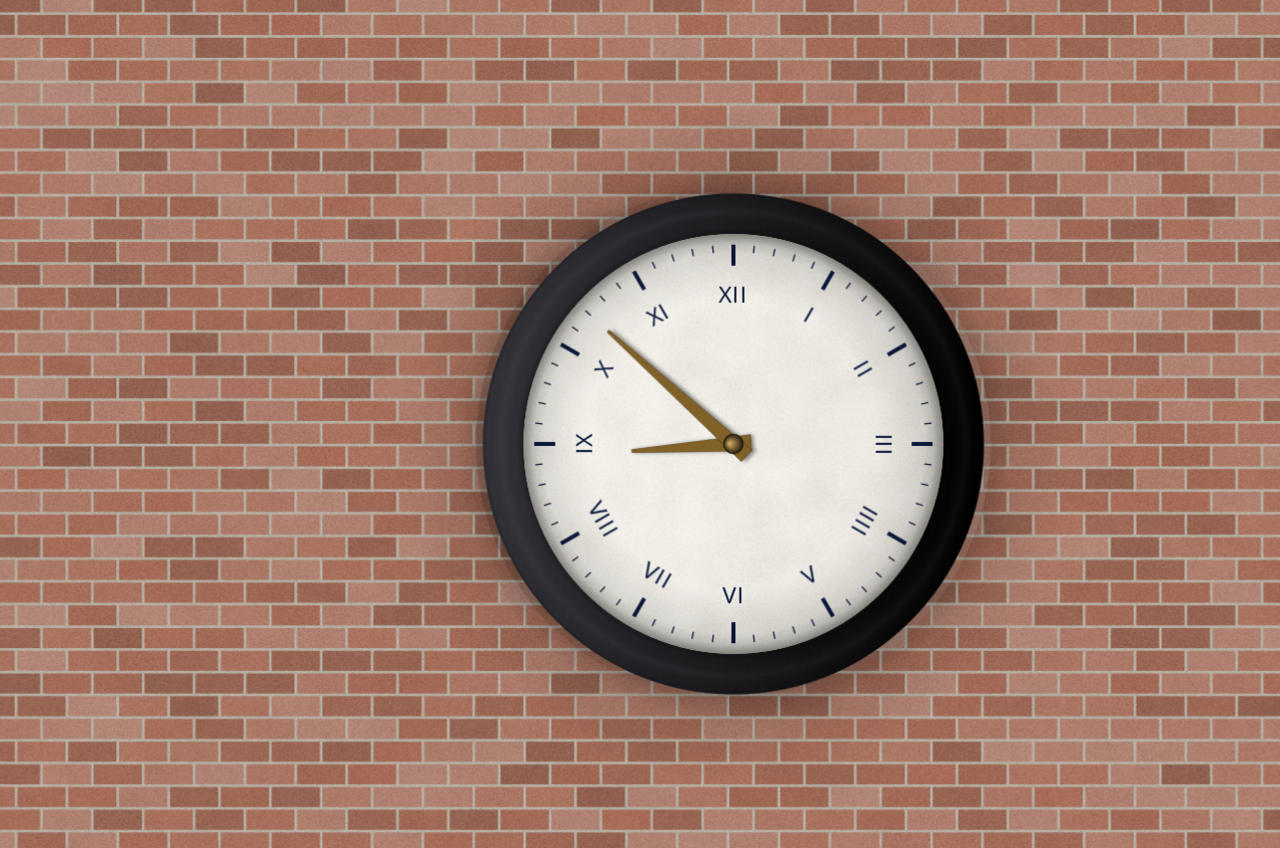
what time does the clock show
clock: 8:52
